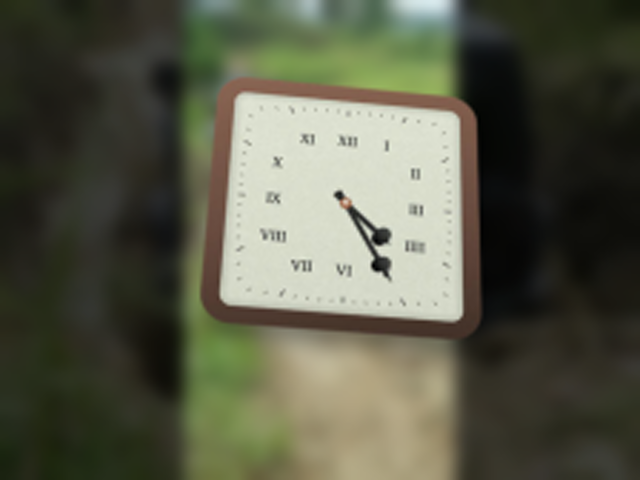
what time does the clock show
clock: 4:25
